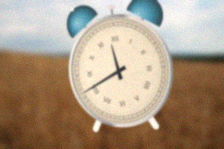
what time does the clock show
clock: 11:41
